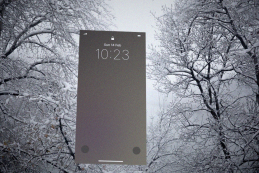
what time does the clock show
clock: 10:23
